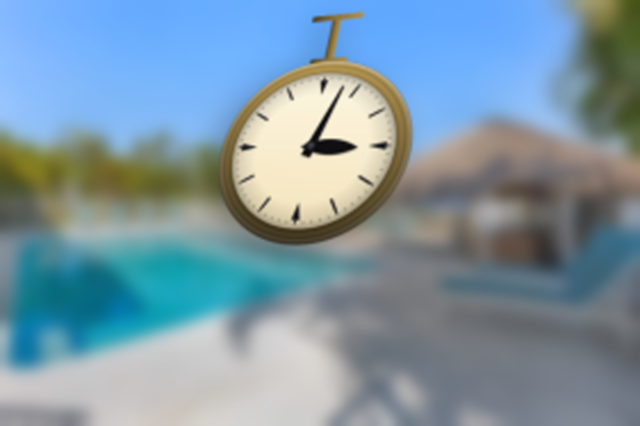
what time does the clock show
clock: 3:03
